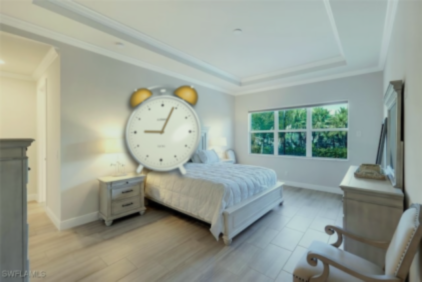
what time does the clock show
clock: 9:04
